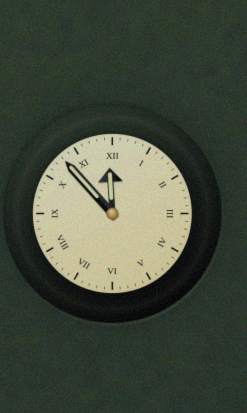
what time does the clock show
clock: 11:53
